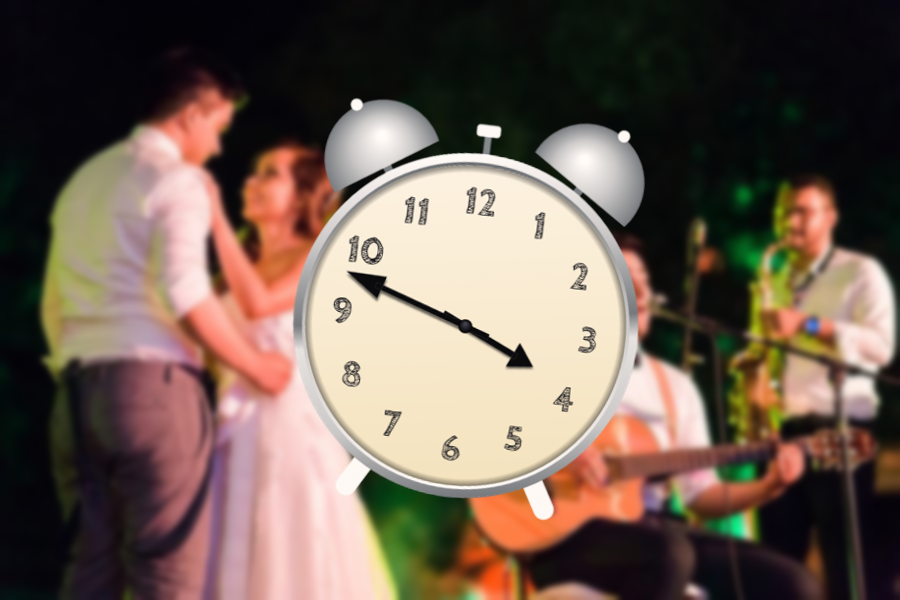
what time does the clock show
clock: 3:48
